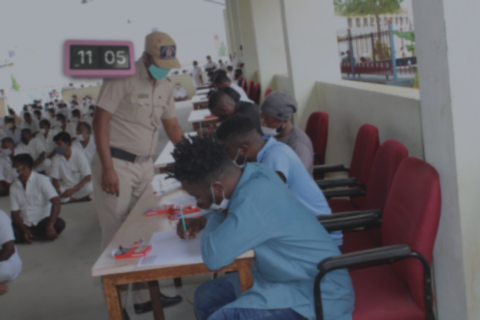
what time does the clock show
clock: 11:05
